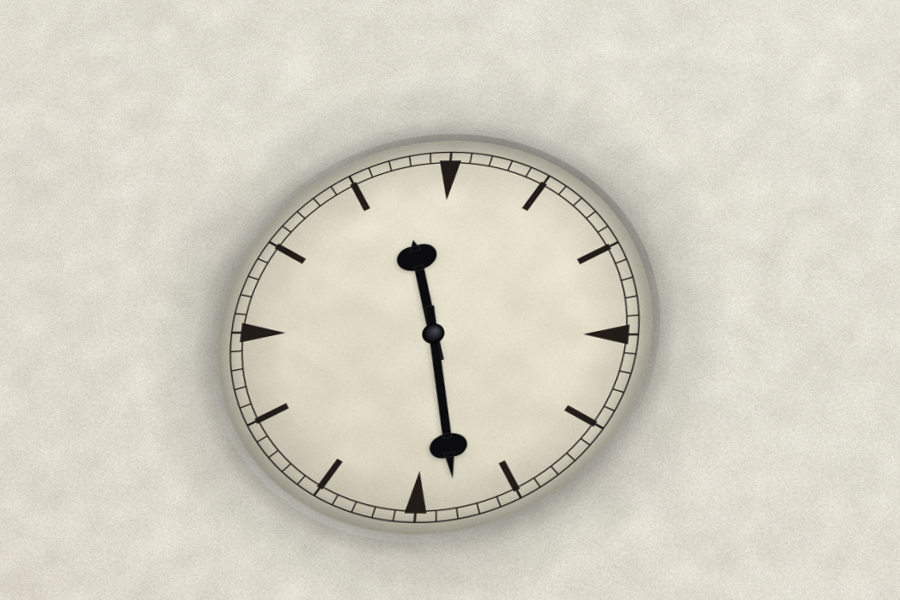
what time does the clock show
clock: 11:28
